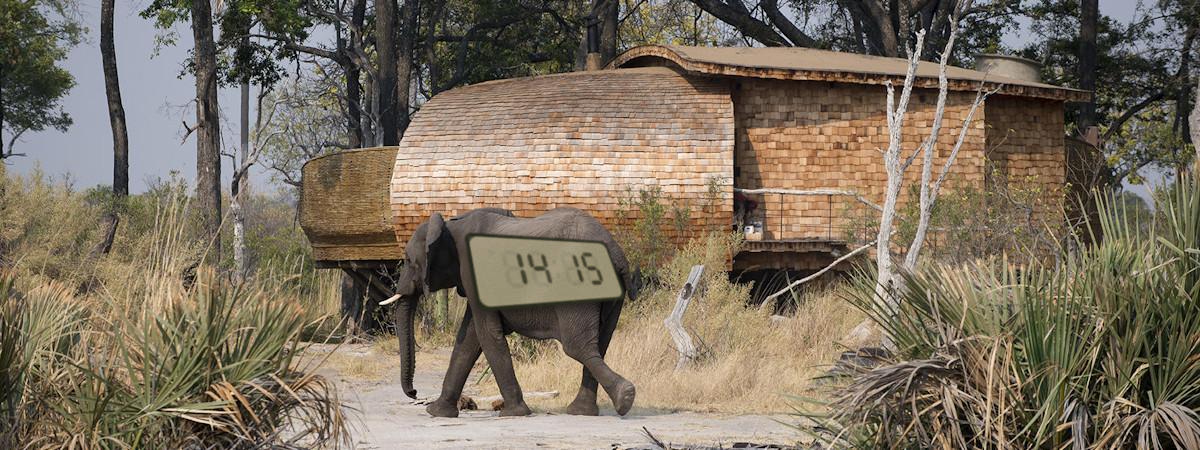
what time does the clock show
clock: 14:15
